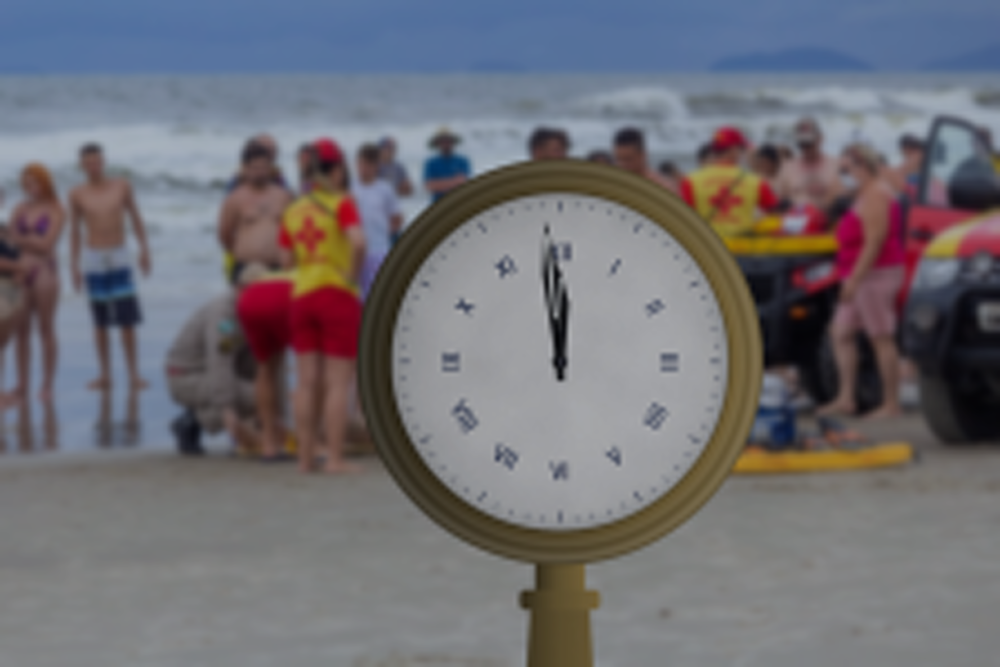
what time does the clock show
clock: 11:59
